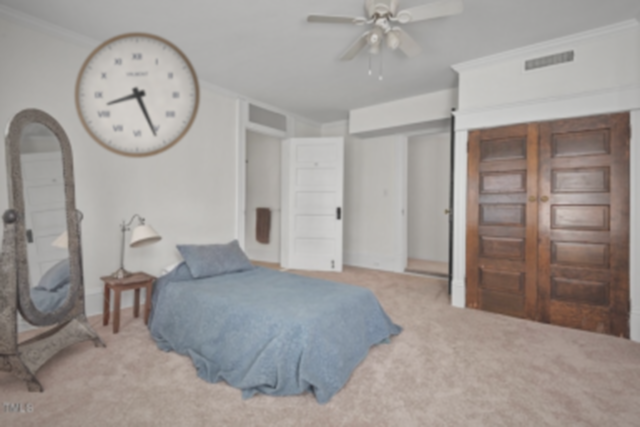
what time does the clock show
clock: 8:26
